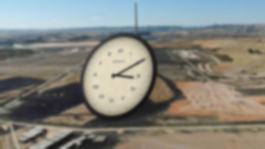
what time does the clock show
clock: 3:10
